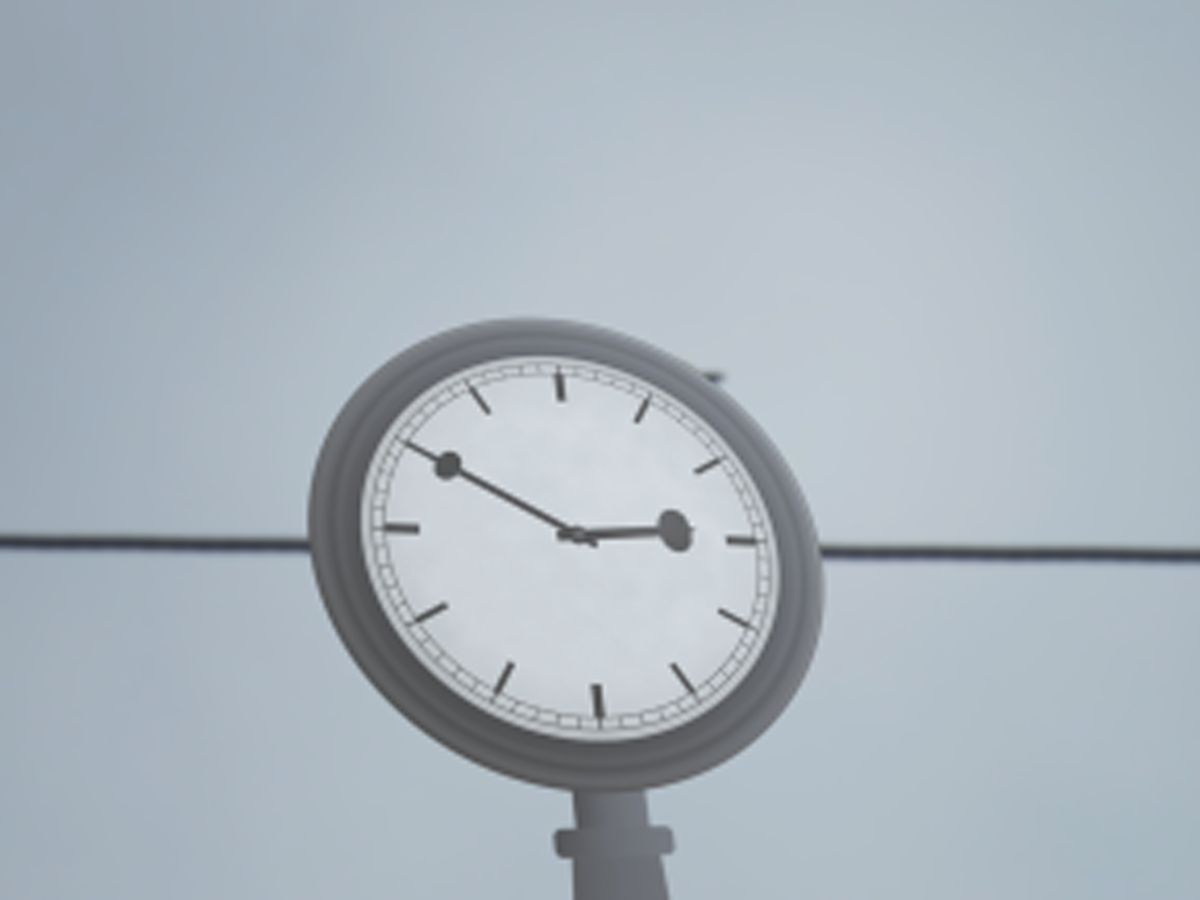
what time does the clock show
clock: 2:50
